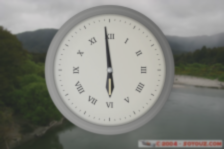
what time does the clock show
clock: 5:59
